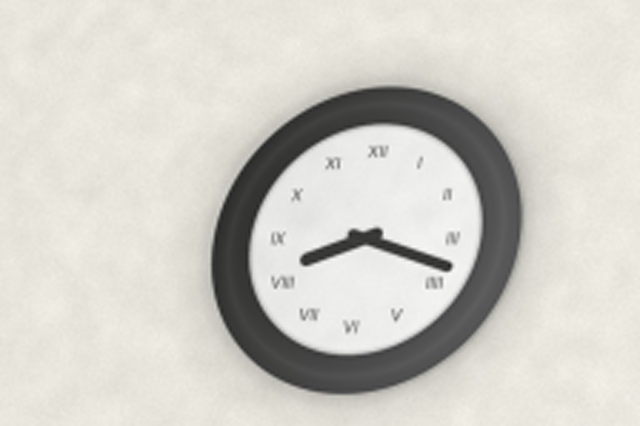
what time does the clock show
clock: 8:18
